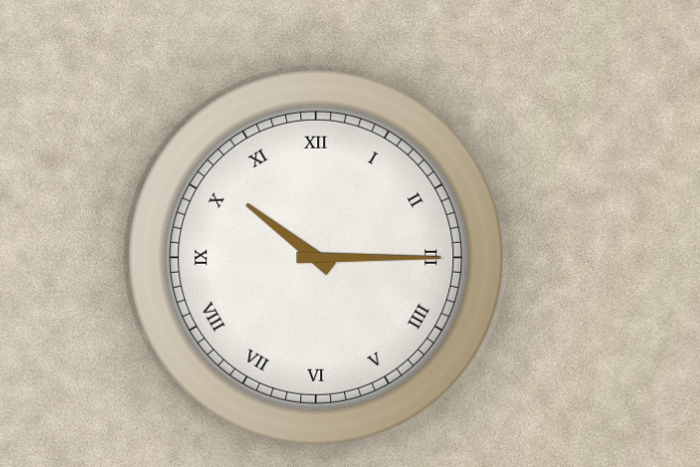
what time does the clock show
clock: 10:15
